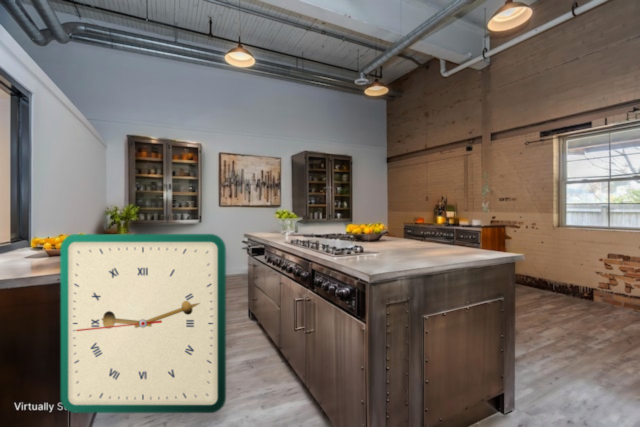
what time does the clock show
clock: 9:11:44
